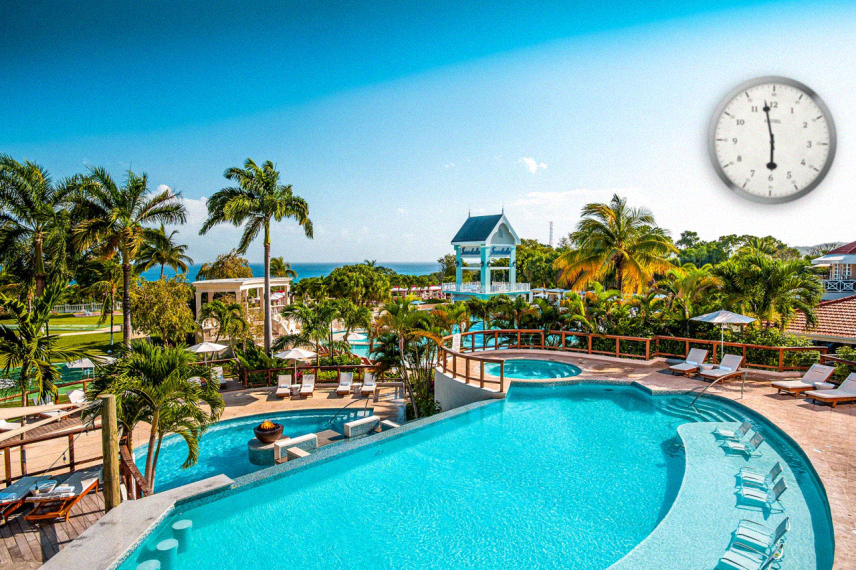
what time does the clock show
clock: 5:58
